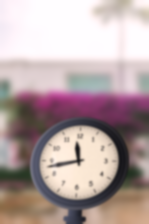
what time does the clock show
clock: 11:43
